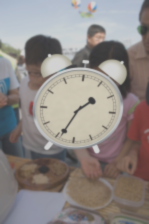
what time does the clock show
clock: 1:34
